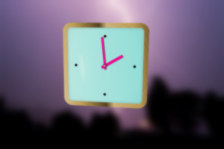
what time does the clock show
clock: 1:59
